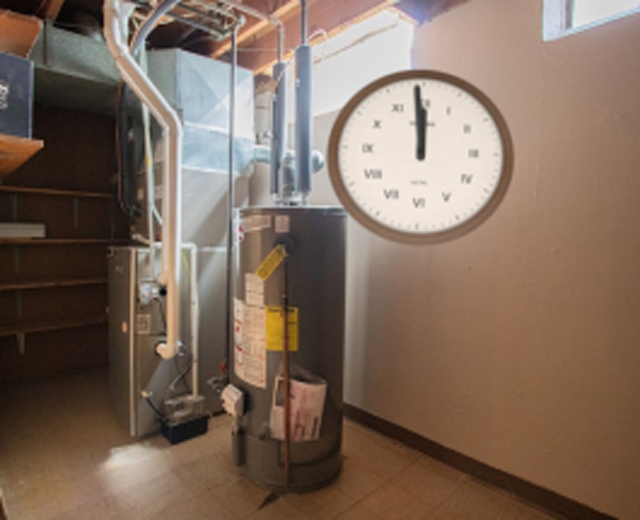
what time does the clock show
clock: 11:59
